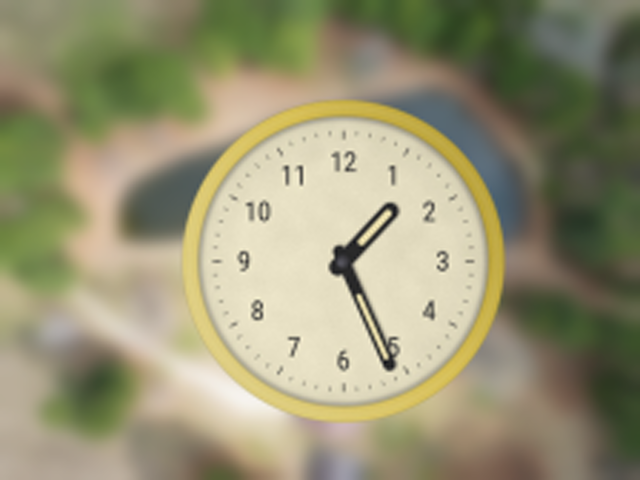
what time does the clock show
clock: 1:26
